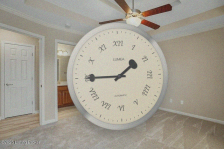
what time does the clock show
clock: 1:45
